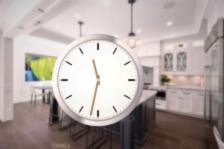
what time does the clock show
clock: 11:32
